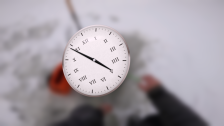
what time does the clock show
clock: 4:54
